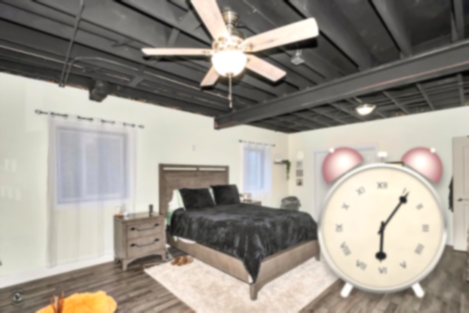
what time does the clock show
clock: 6:06
